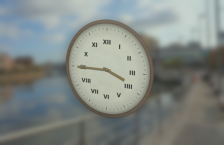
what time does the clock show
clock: 3:45
